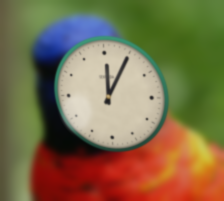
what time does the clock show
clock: 12:05
